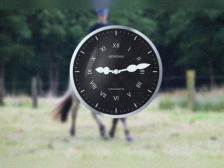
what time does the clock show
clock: 9:13
